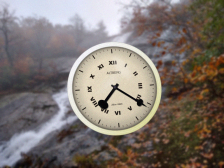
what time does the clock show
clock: 7:21
